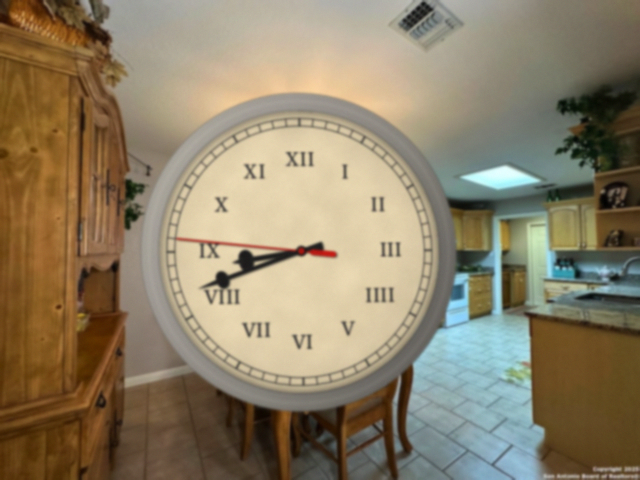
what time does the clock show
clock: 8:41:46
